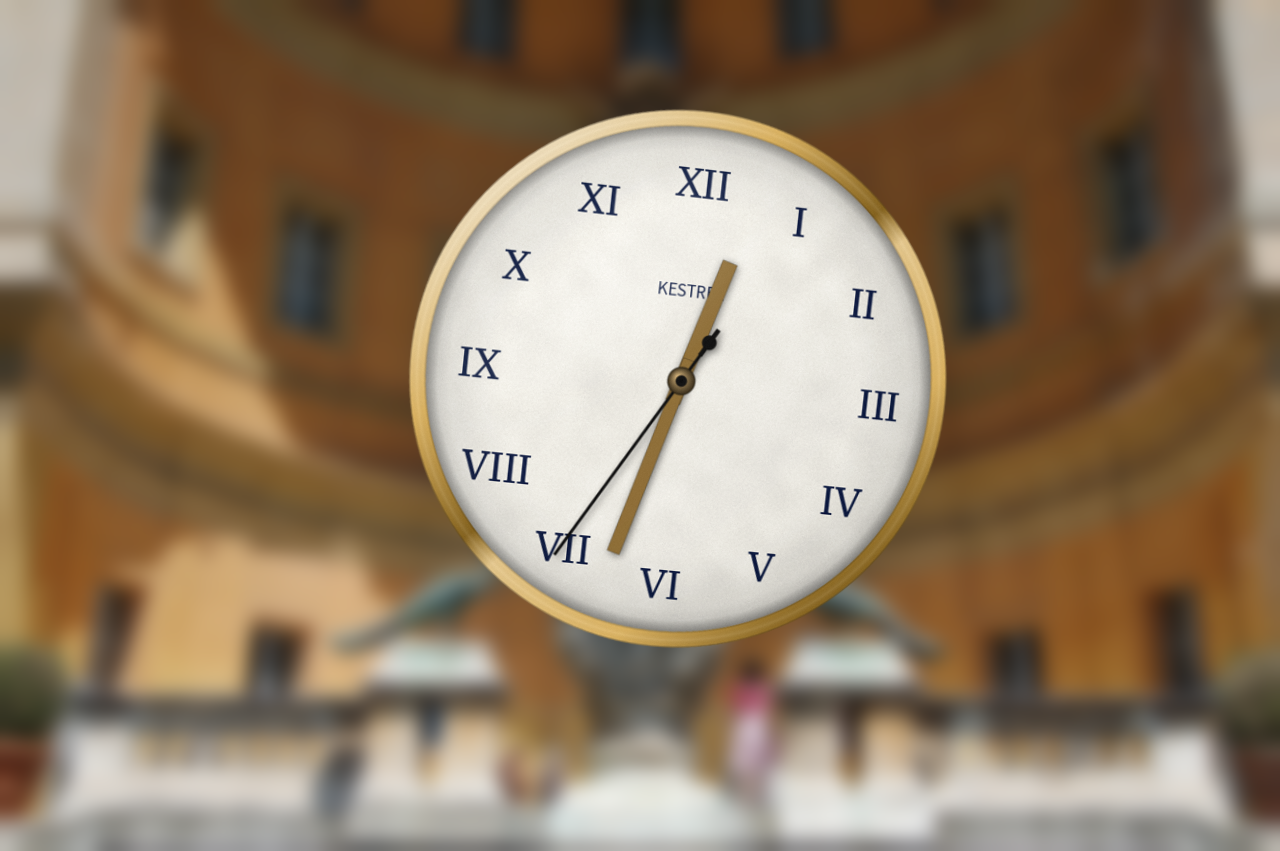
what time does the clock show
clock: 12:32:35
